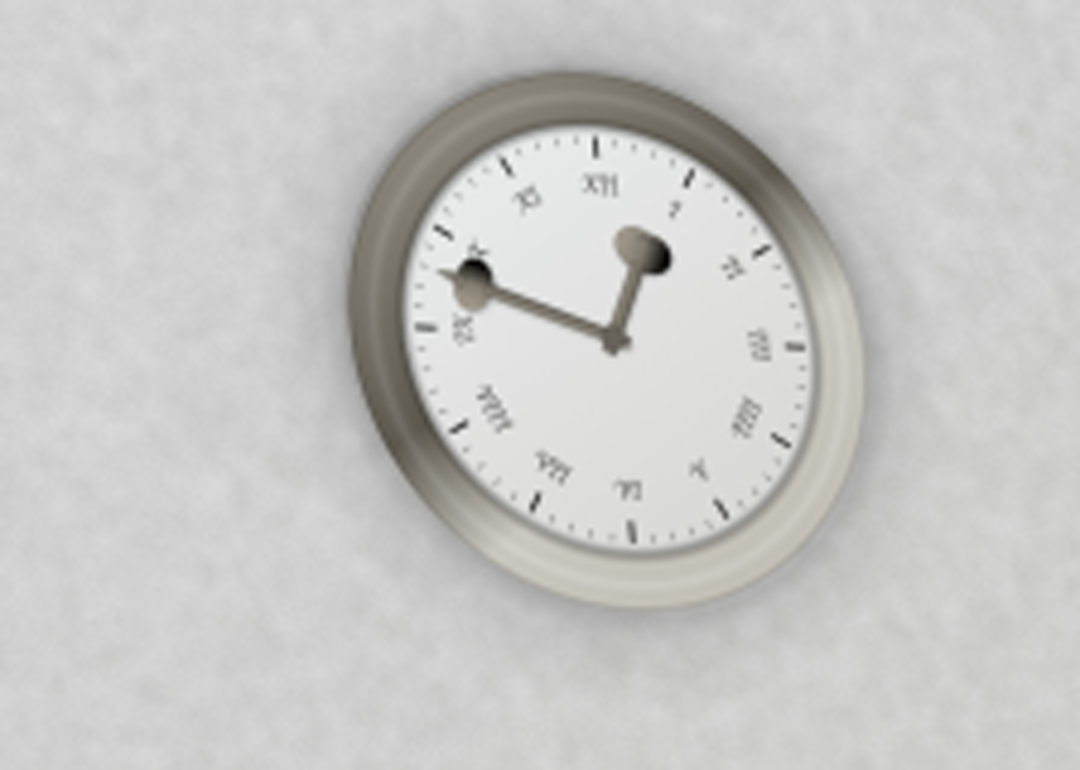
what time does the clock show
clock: 12:48
